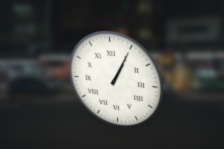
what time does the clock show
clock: 1:05
